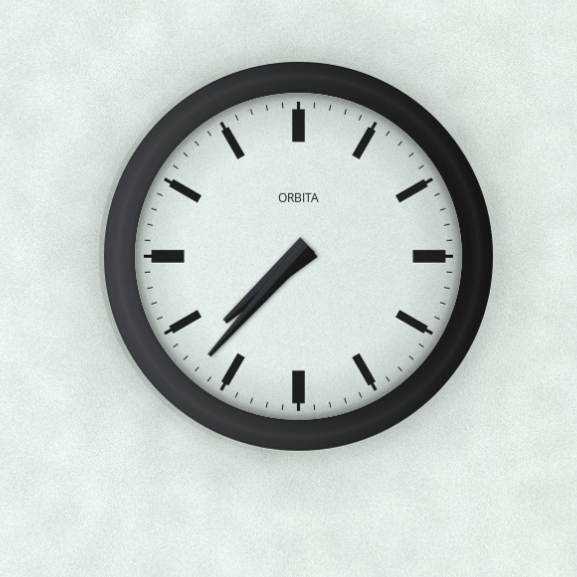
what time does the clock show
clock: 7:37
